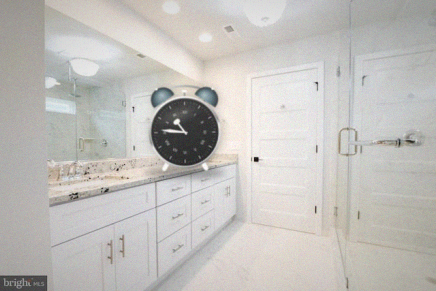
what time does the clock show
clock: 10:46
